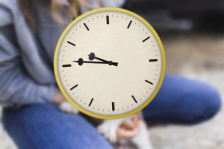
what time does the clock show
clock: 9:46
